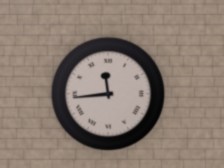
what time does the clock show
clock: 11:44
